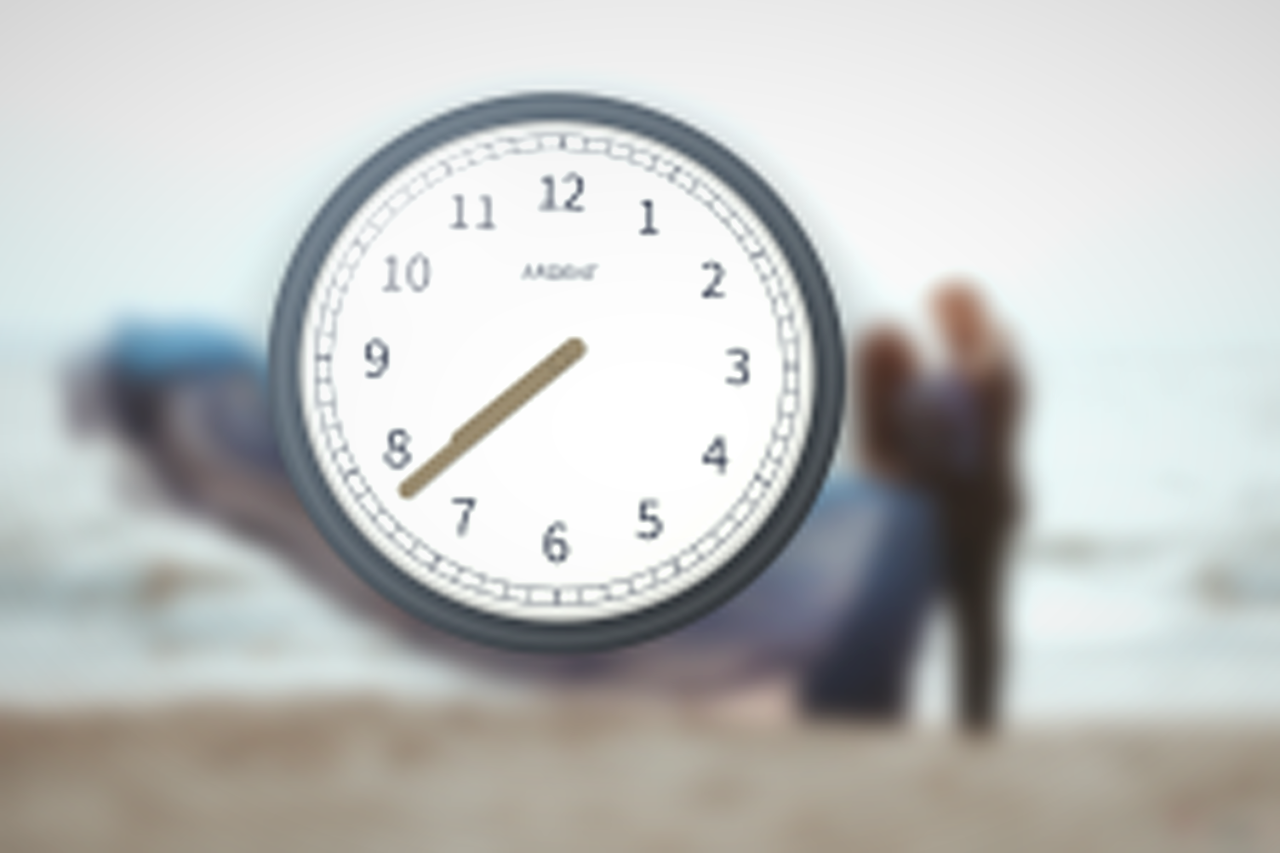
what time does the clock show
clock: 7:38
